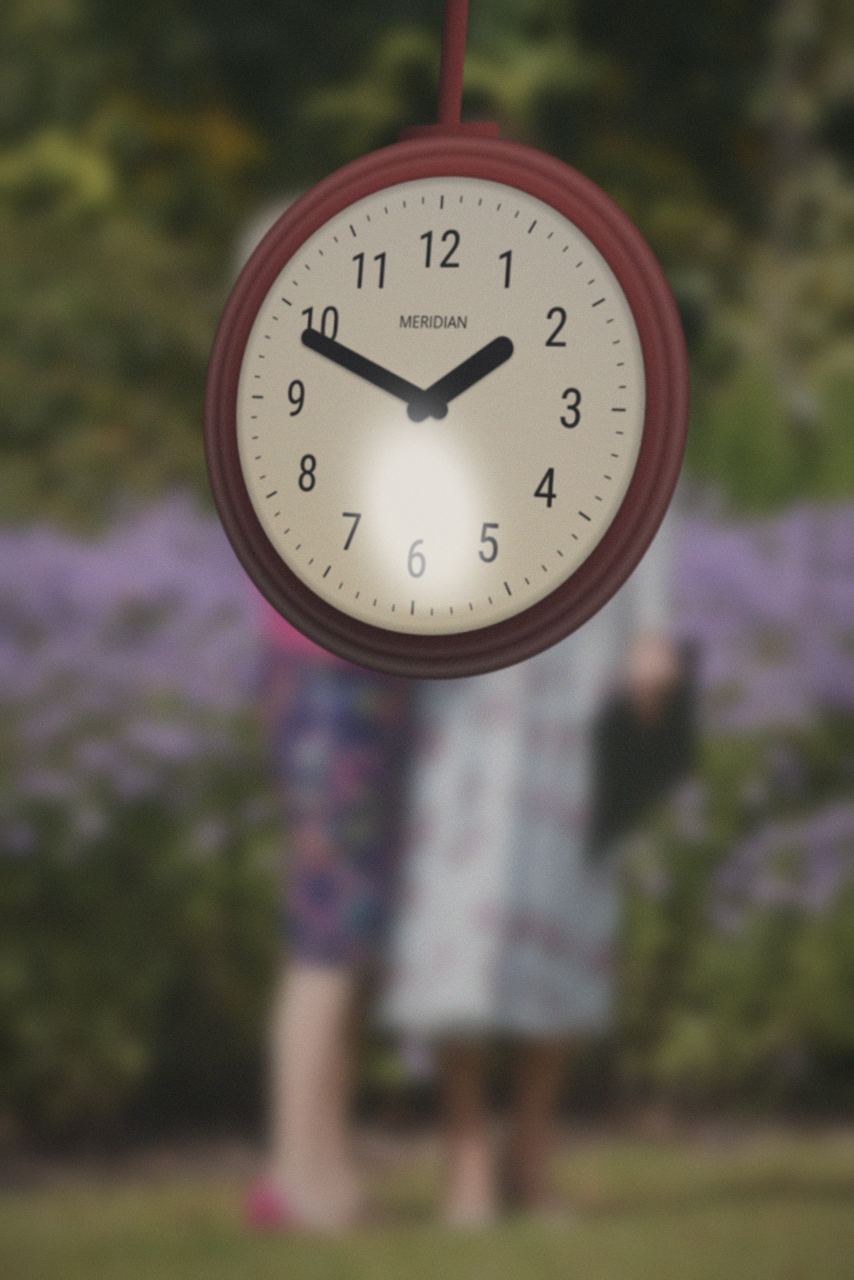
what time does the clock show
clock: 1:49
